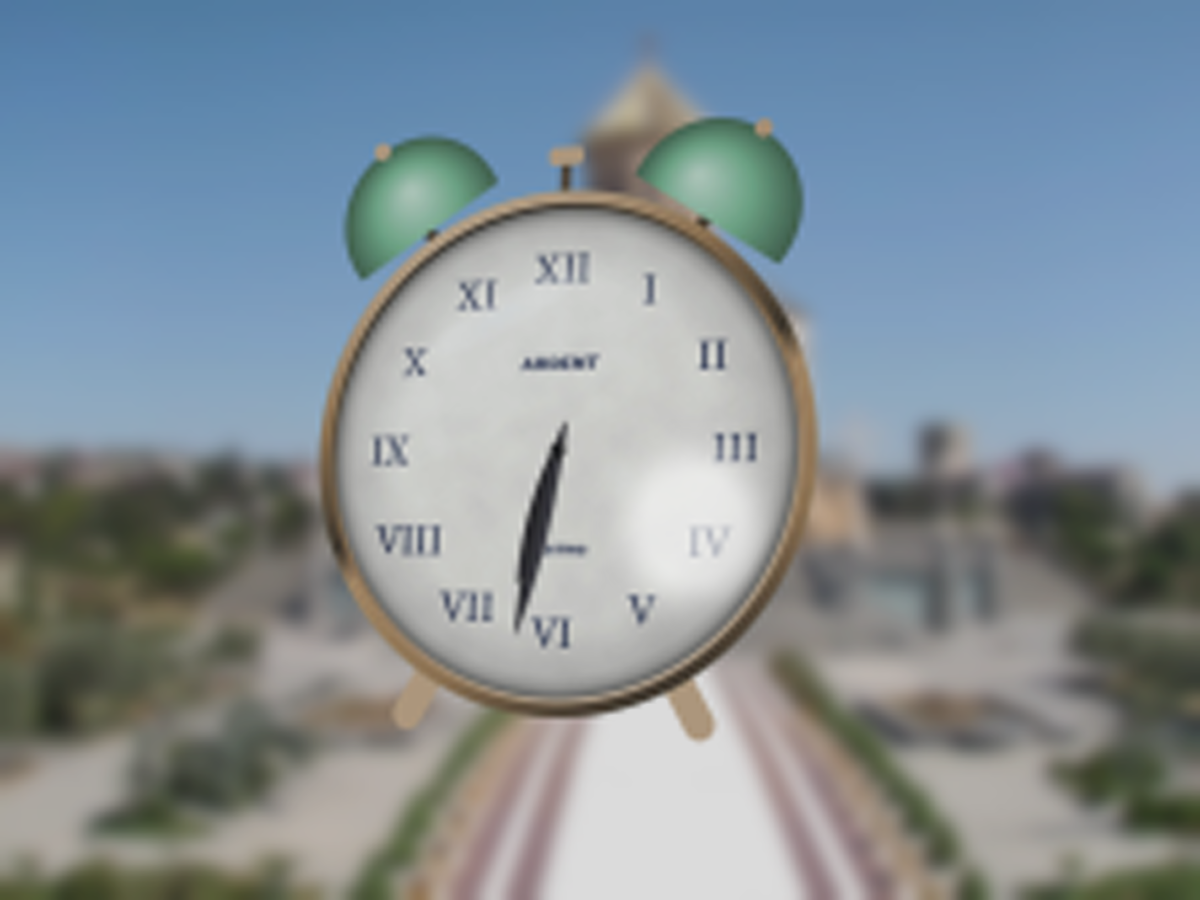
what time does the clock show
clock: 6:32
